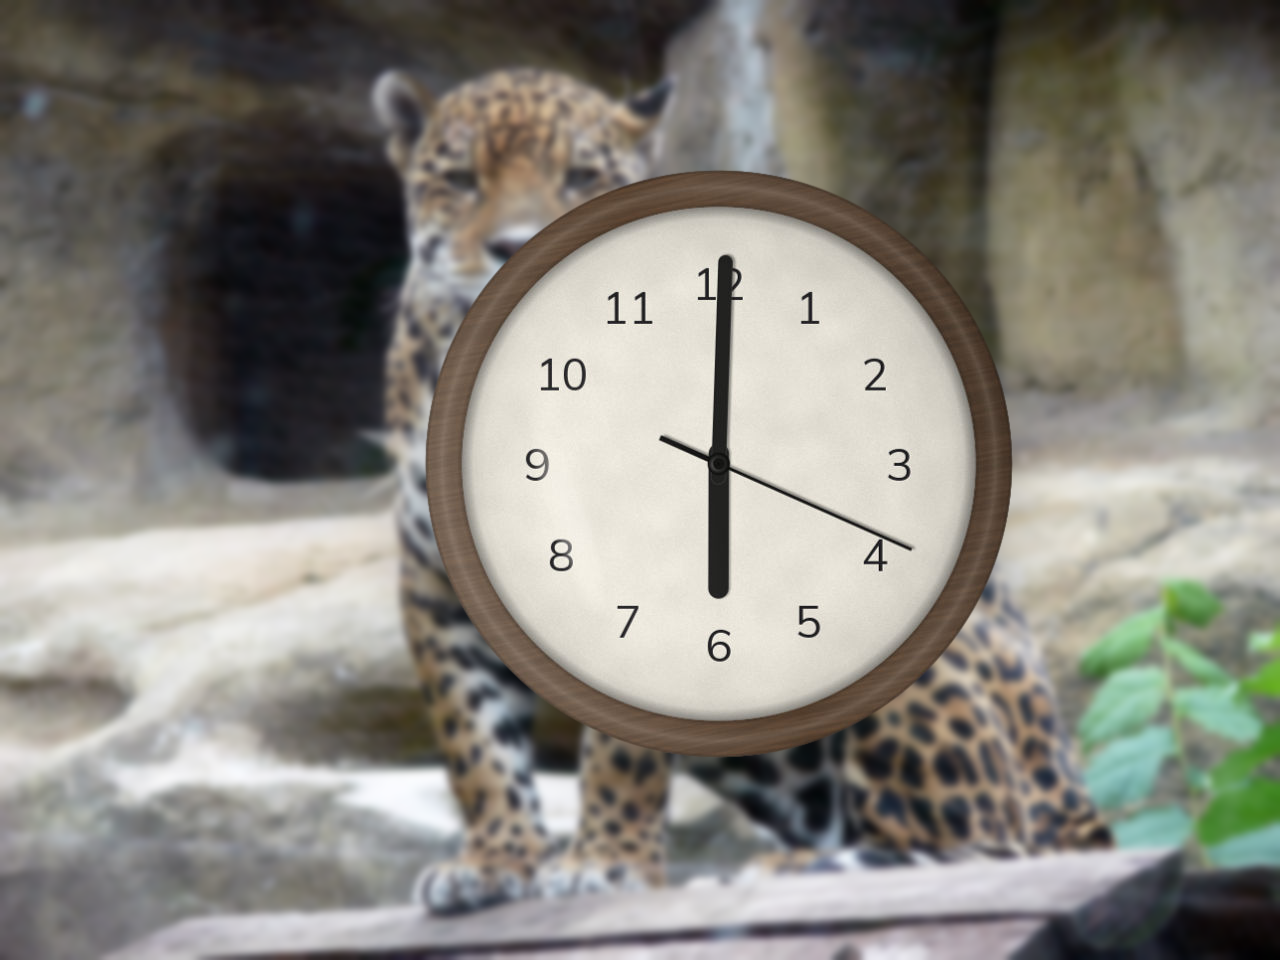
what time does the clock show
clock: 6:00:19
